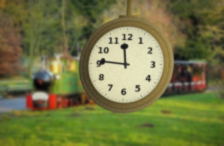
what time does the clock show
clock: 11:46
